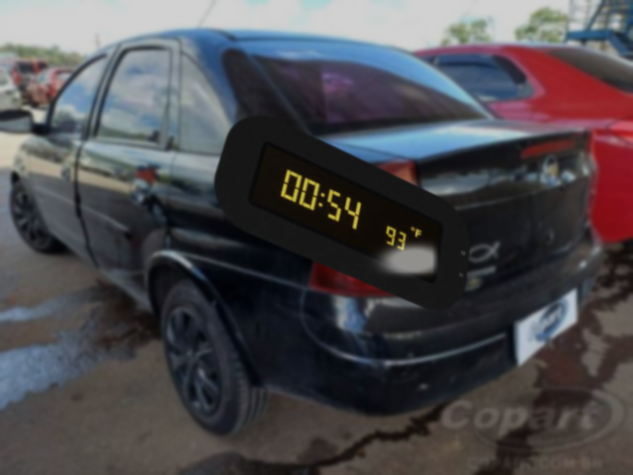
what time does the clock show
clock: 0:54
